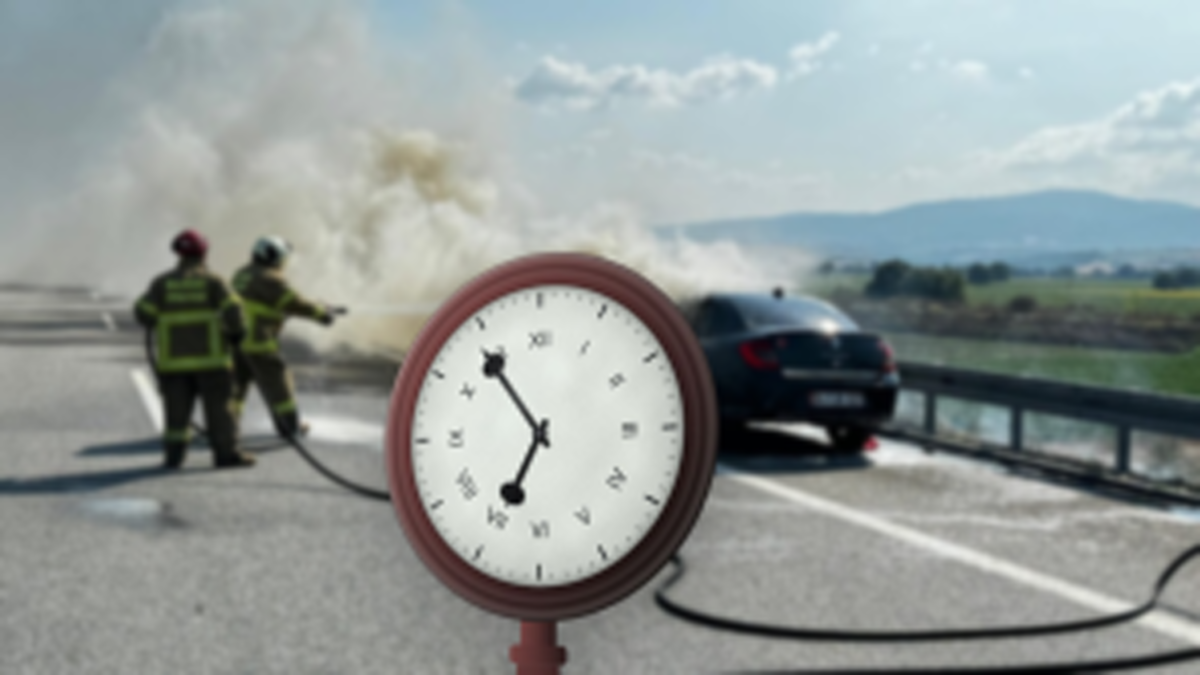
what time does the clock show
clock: 6:54
